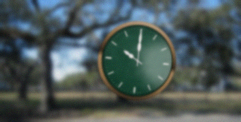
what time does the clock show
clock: 10:00
